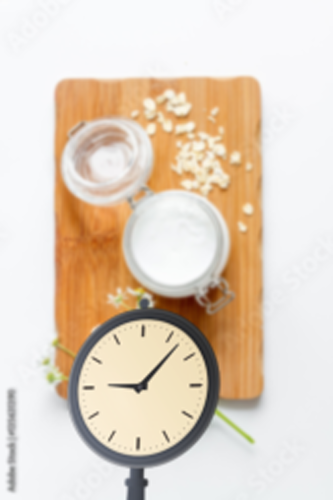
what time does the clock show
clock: 9:07
